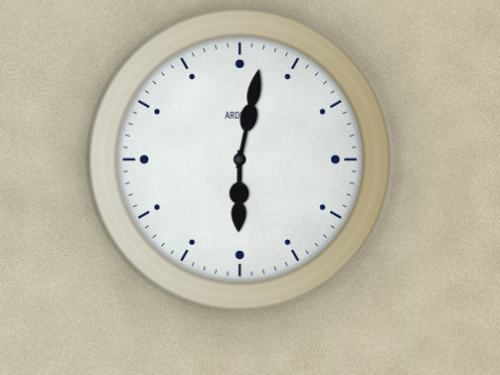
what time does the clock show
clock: 6:02
